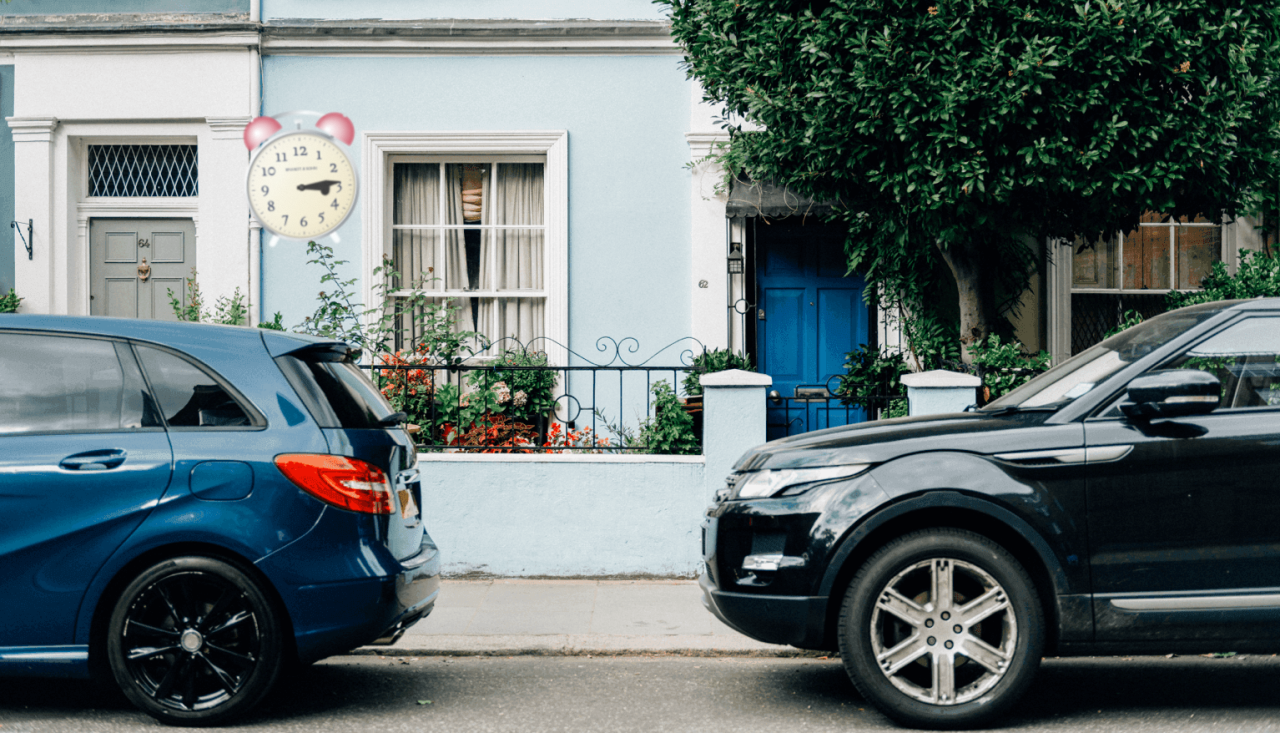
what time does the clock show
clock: 3:14
